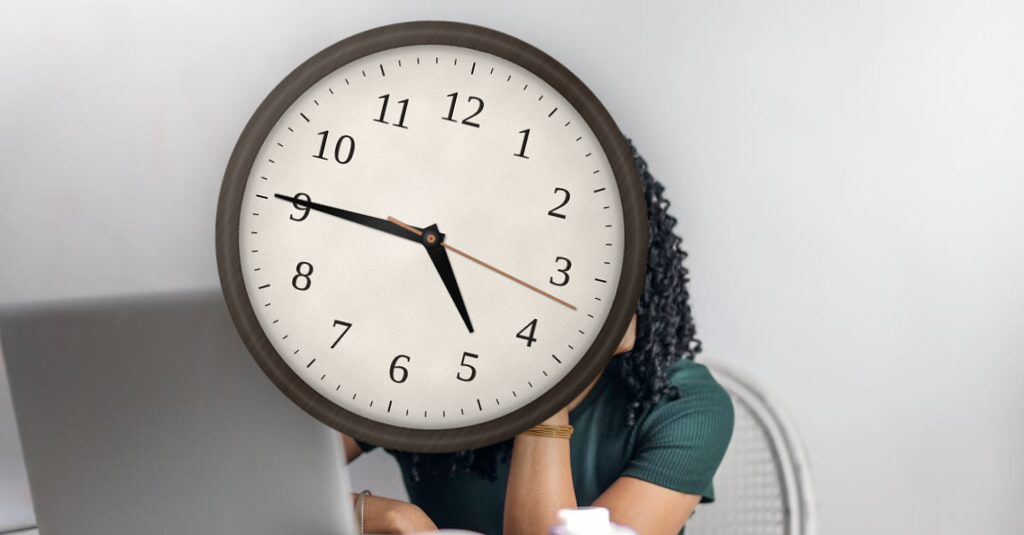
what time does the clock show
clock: 4:45:17
